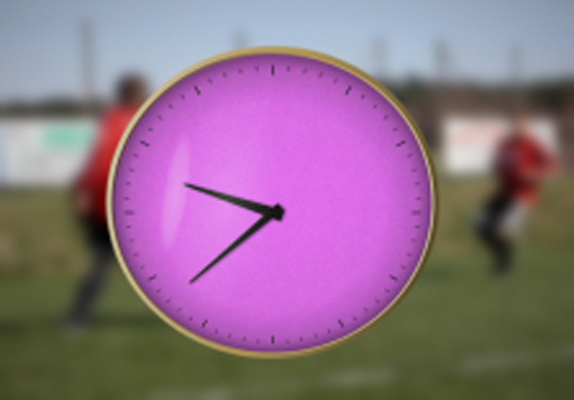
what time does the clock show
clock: 9:38
